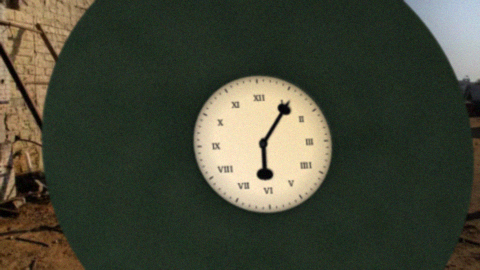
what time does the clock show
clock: 6:06
